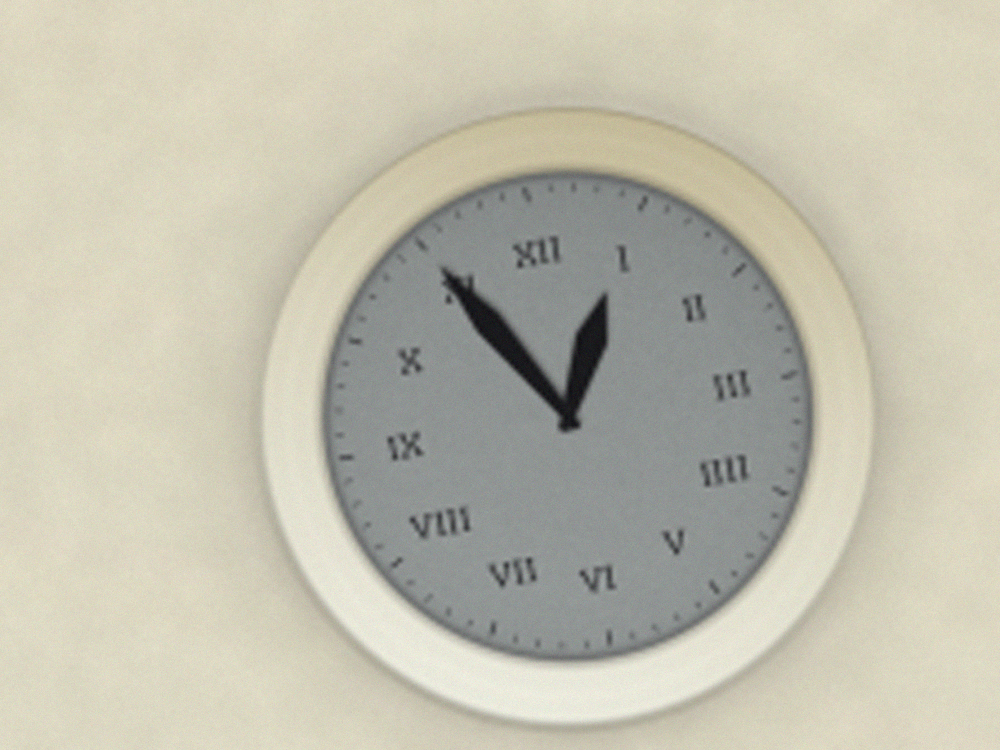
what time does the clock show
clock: 12:55
